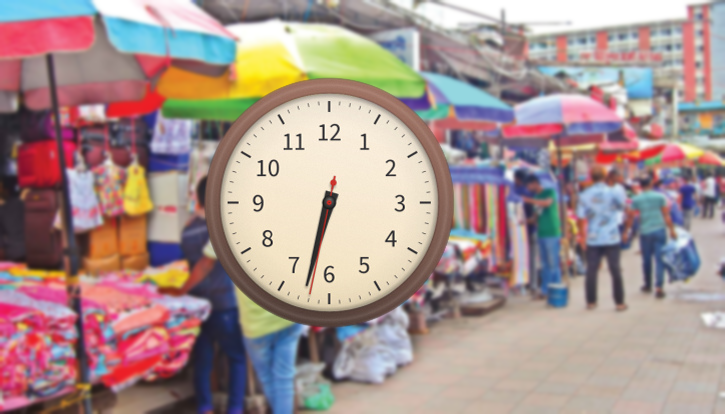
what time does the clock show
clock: 6:32:32
